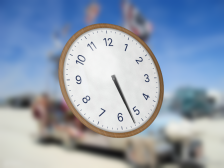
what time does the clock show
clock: 5:27
